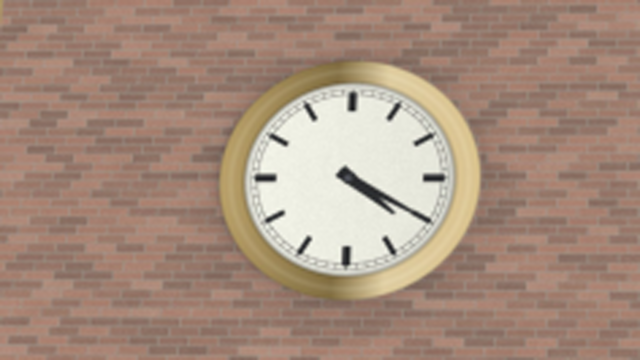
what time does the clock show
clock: 4:20
